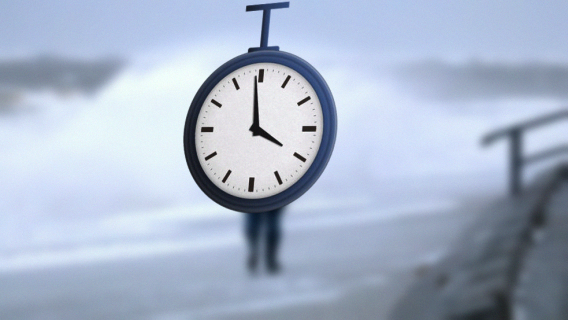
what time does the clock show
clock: 3:59
